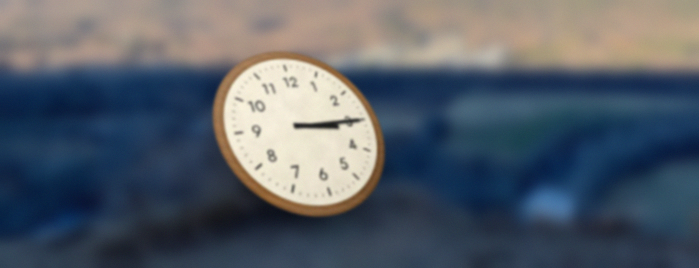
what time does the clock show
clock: 3:15
